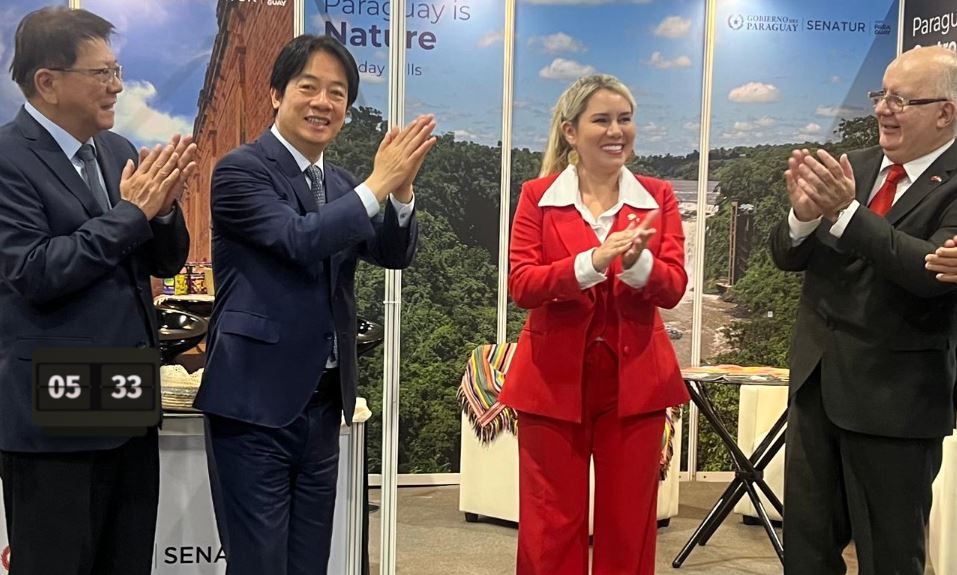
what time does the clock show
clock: 5:33
